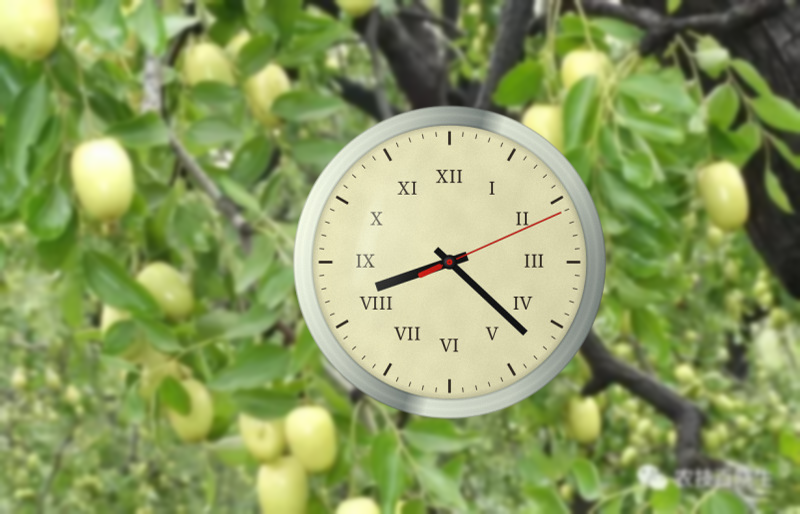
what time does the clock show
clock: 8:22:11
